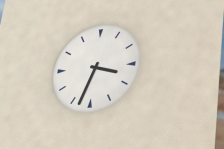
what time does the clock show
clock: 3:33
